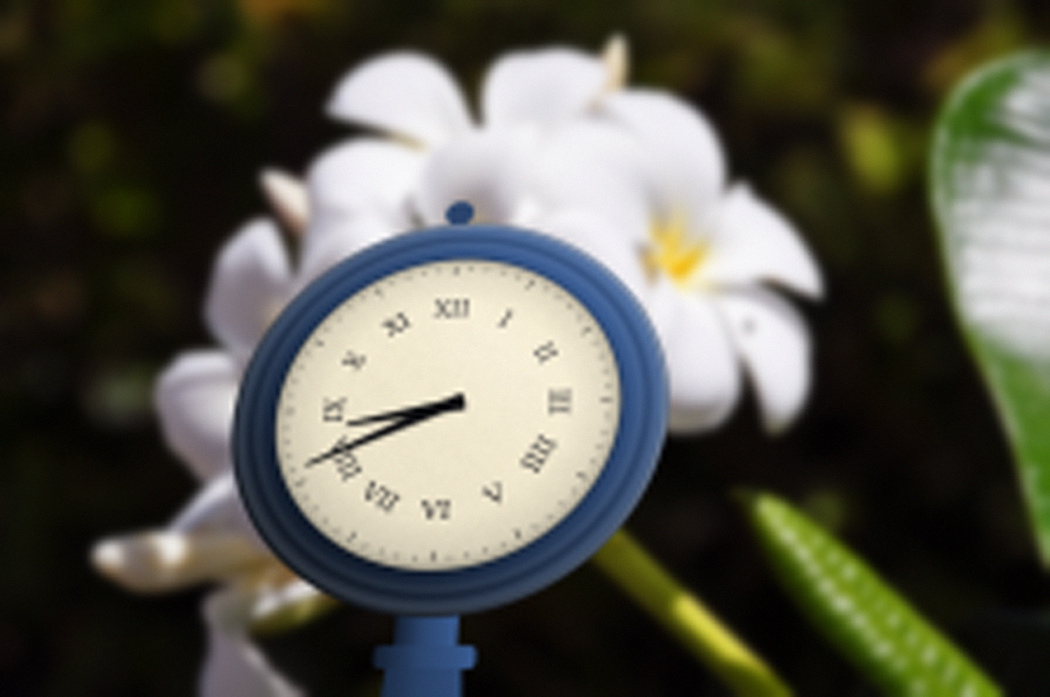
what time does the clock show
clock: 8:41
